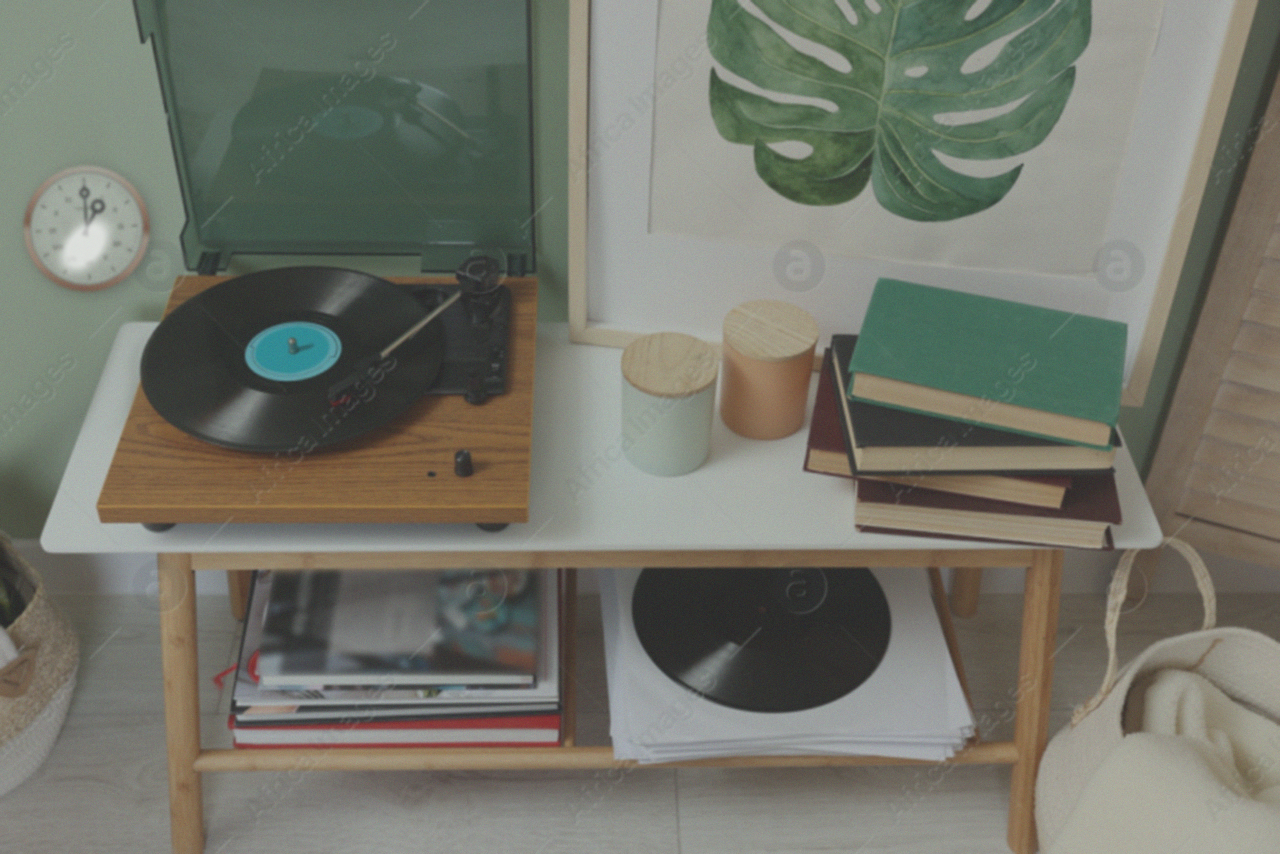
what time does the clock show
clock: 1:00
